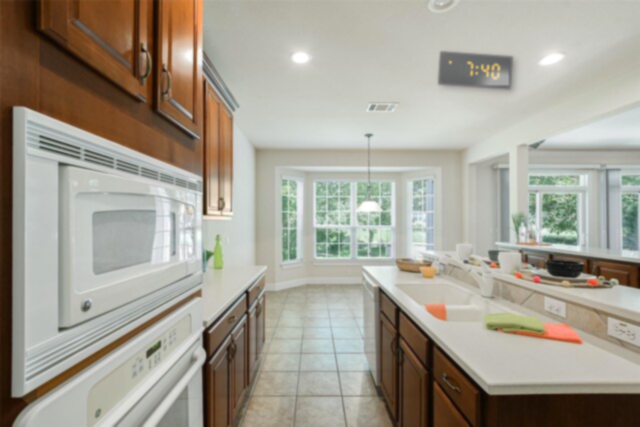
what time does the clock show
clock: 7:40
